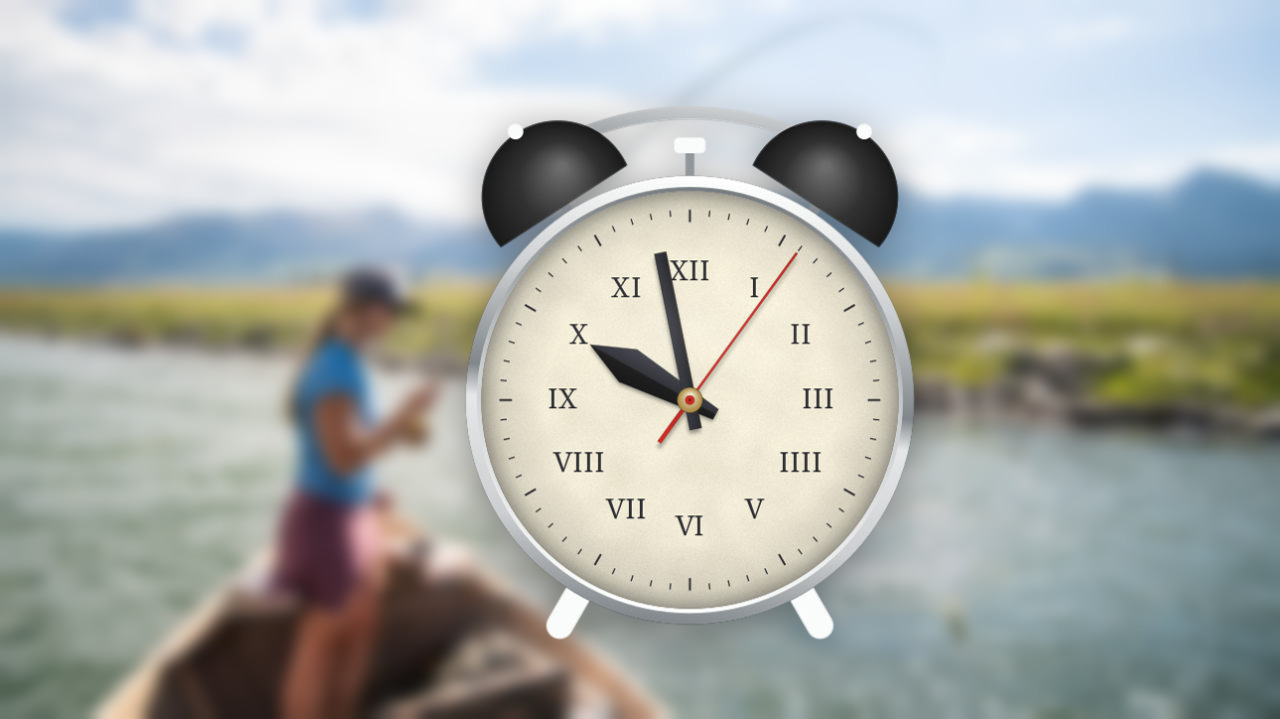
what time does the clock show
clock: 9:58:06
